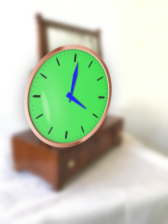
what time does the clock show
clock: 4:01
